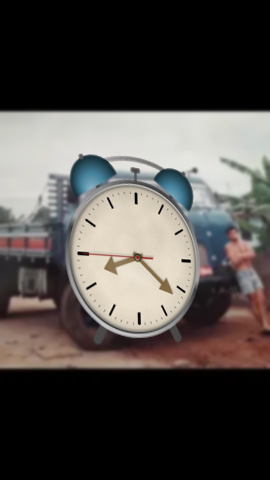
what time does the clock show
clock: 8:21:45
